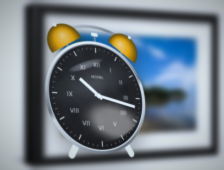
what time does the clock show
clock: 10:17
